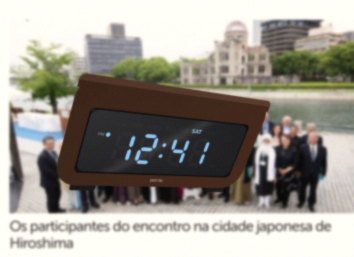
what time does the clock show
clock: 12:41
